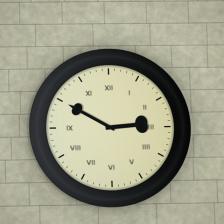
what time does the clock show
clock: 2:50
